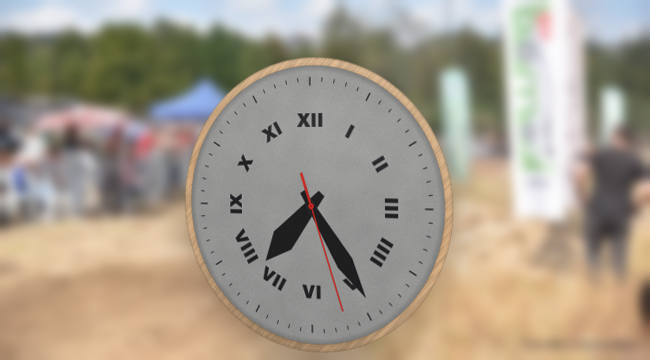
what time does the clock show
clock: 7:24:27
